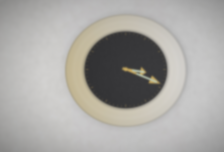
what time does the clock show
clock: 3:19
